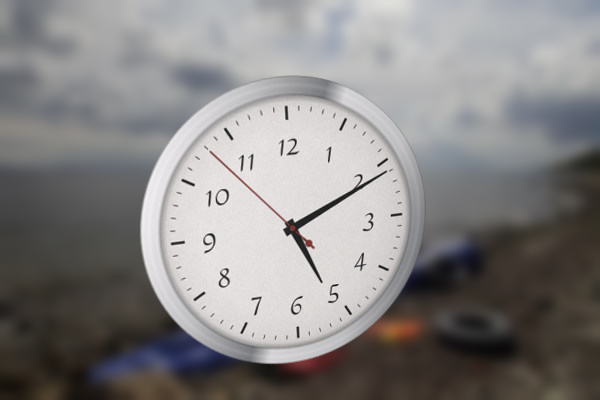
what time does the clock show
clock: 5:10:53
